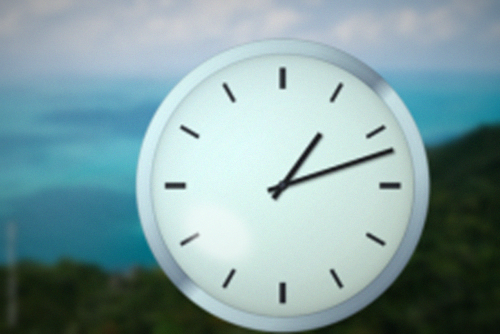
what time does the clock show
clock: 1:12
